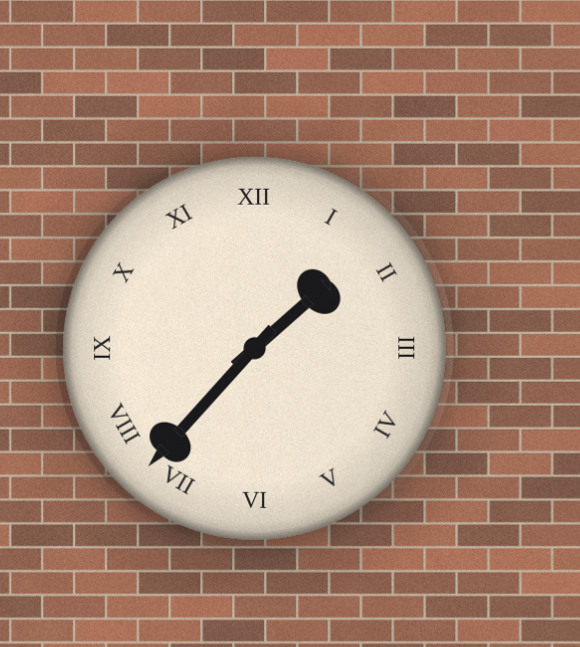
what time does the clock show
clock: 1:37
